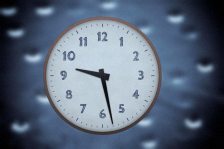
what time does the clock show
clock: 9:28
